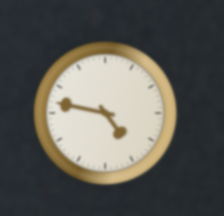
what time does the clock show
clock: 4:47
